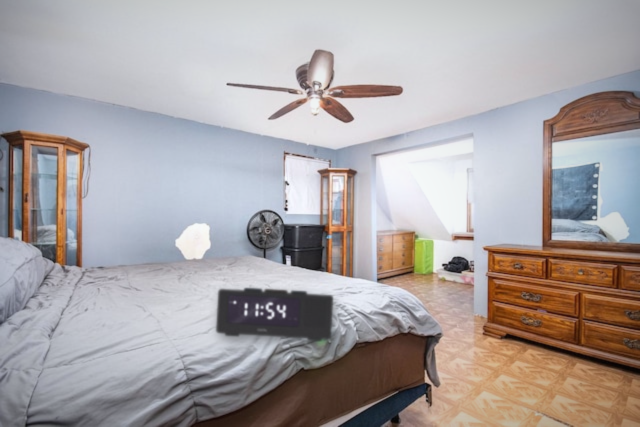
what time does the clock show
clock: 11:54
